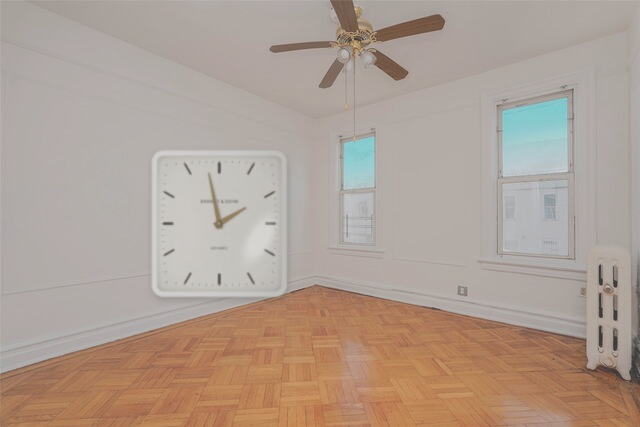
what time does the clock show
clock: 1:58
